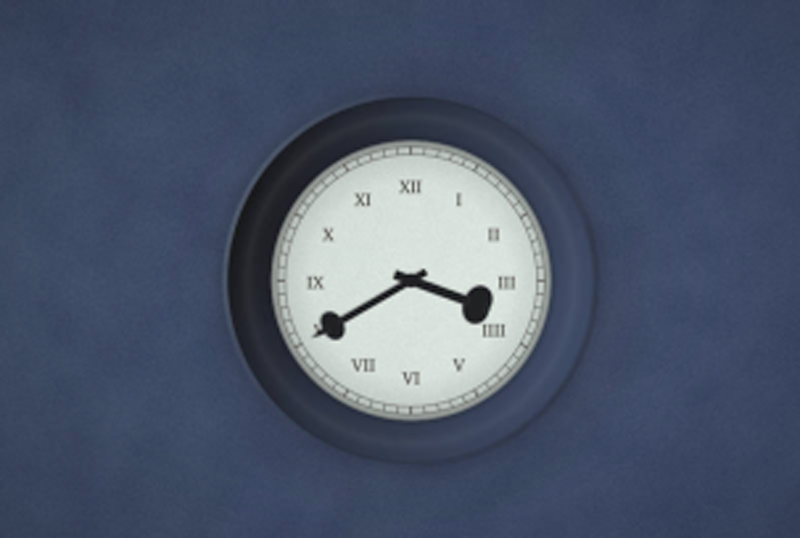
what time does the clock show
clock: 3:40
